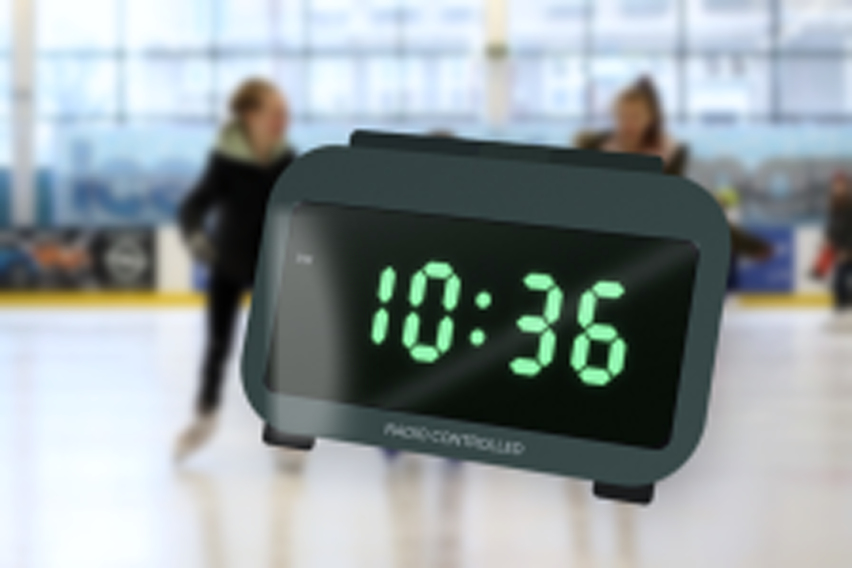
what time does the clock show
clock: 10:36
